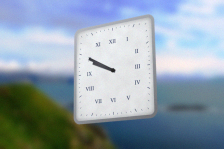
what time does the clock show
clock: 9:50
